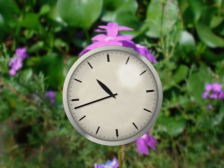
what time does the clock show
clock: 10:43
